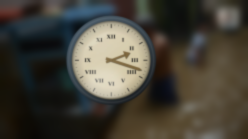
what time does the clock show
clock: 2:18
